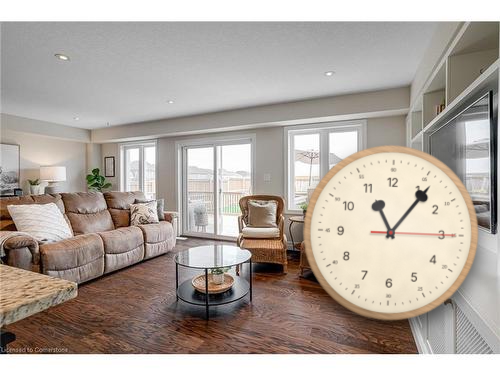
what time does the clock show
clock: 11:06:15
